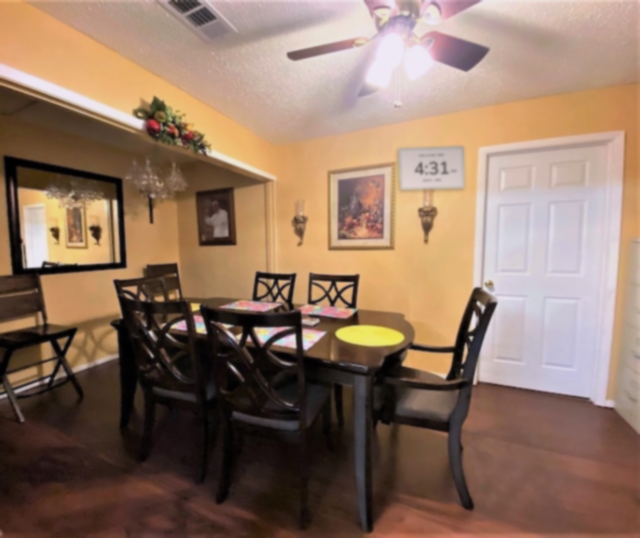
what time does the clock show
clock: 4:31
